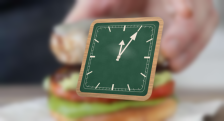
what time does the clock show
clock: 12:05
